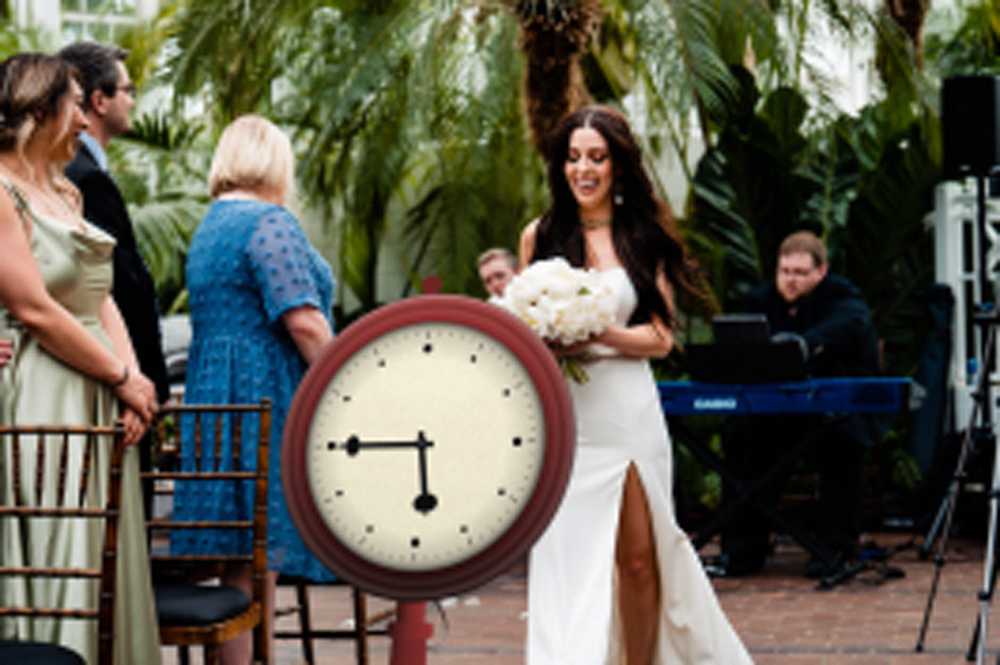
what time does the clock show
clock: 5:45
